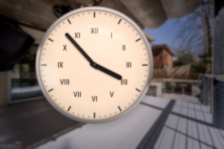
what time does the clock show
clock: 3:53
